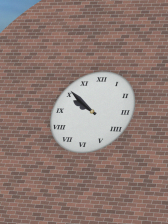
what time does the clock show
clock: 9:51
